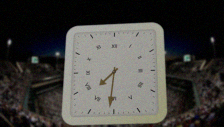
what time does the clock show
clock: 7:31
